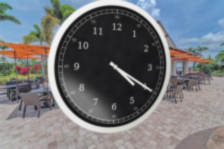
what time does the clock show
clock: 4:20
